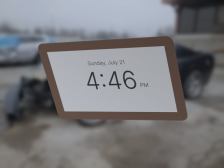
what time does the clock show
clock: 4:46
